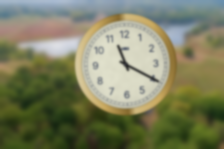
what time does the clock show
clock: 11:20
